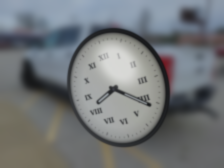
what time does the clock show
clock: 8:21
